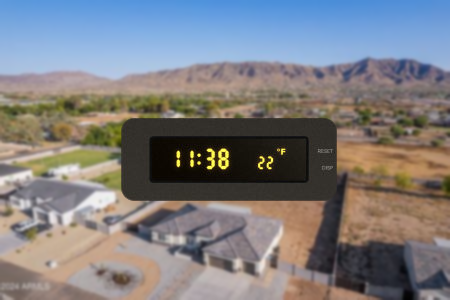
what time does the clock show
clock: 11:38
